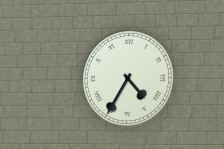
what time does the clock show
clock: 4:35
